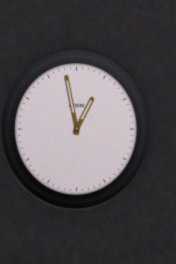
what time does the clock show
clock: 12:58
